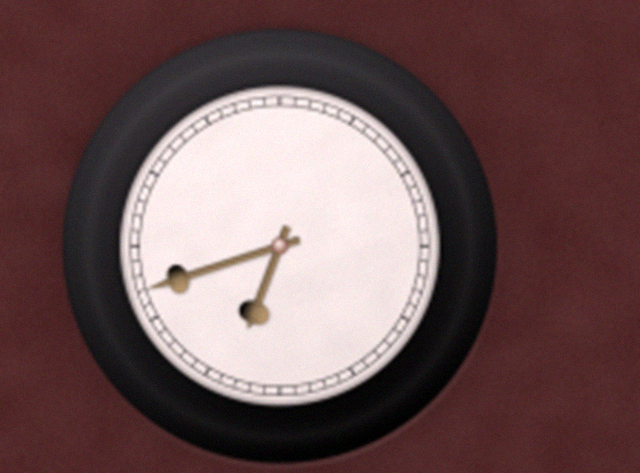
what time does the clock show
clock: 6:42
